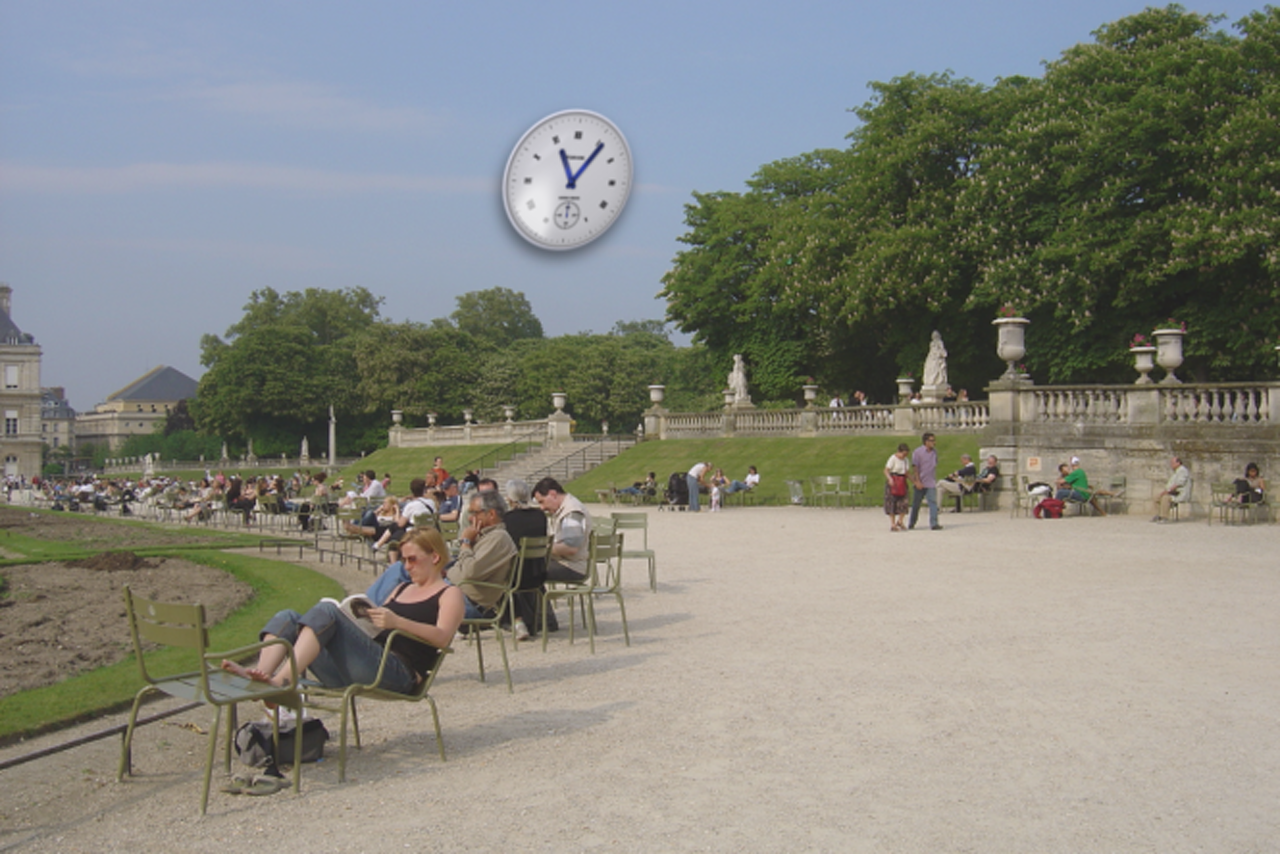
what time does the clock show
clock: 11:06
